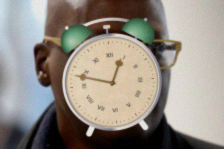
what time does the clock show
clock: 12:48
